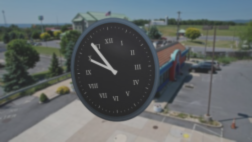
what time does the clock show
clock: 9:54
